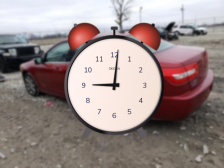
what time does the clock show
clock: 9:01
